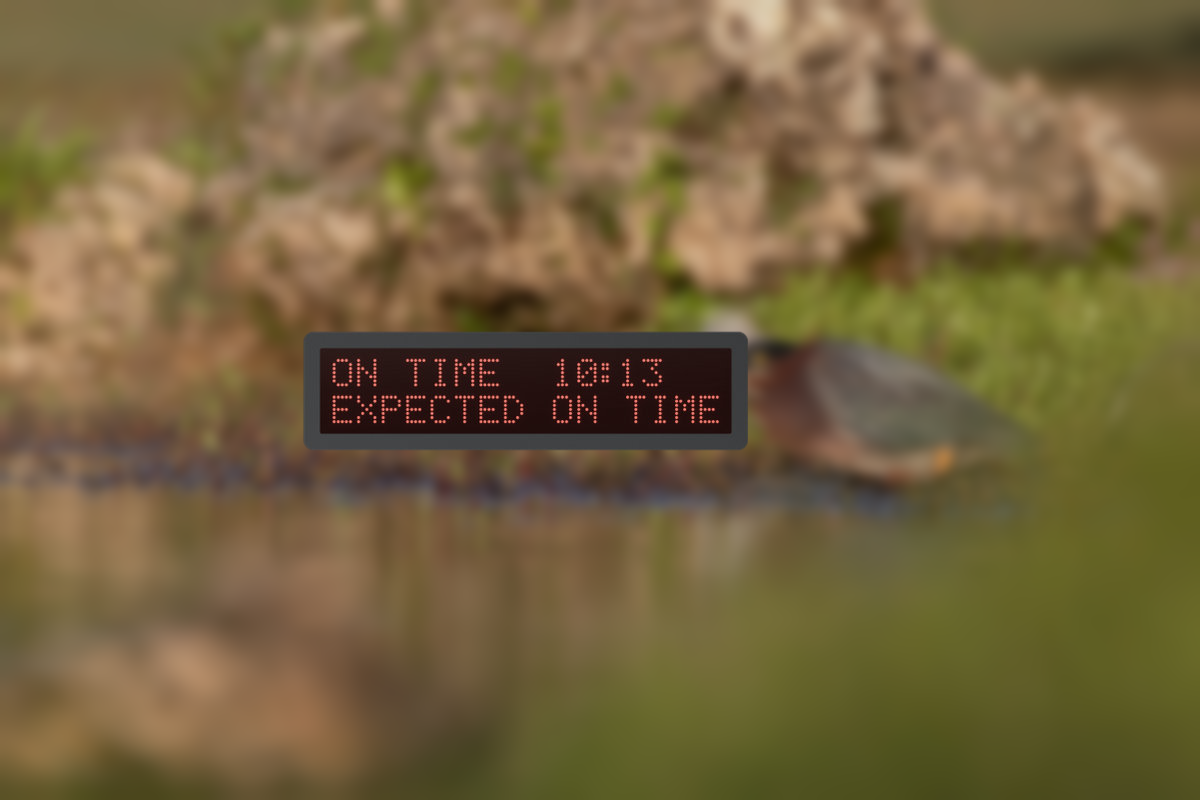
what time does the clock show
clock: 10:13
